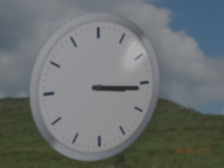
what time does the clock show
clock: 3:16
